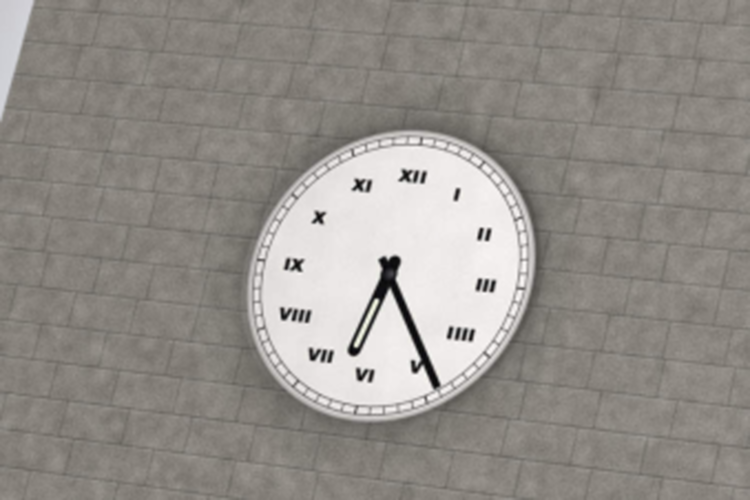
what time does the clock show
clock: 6:24
